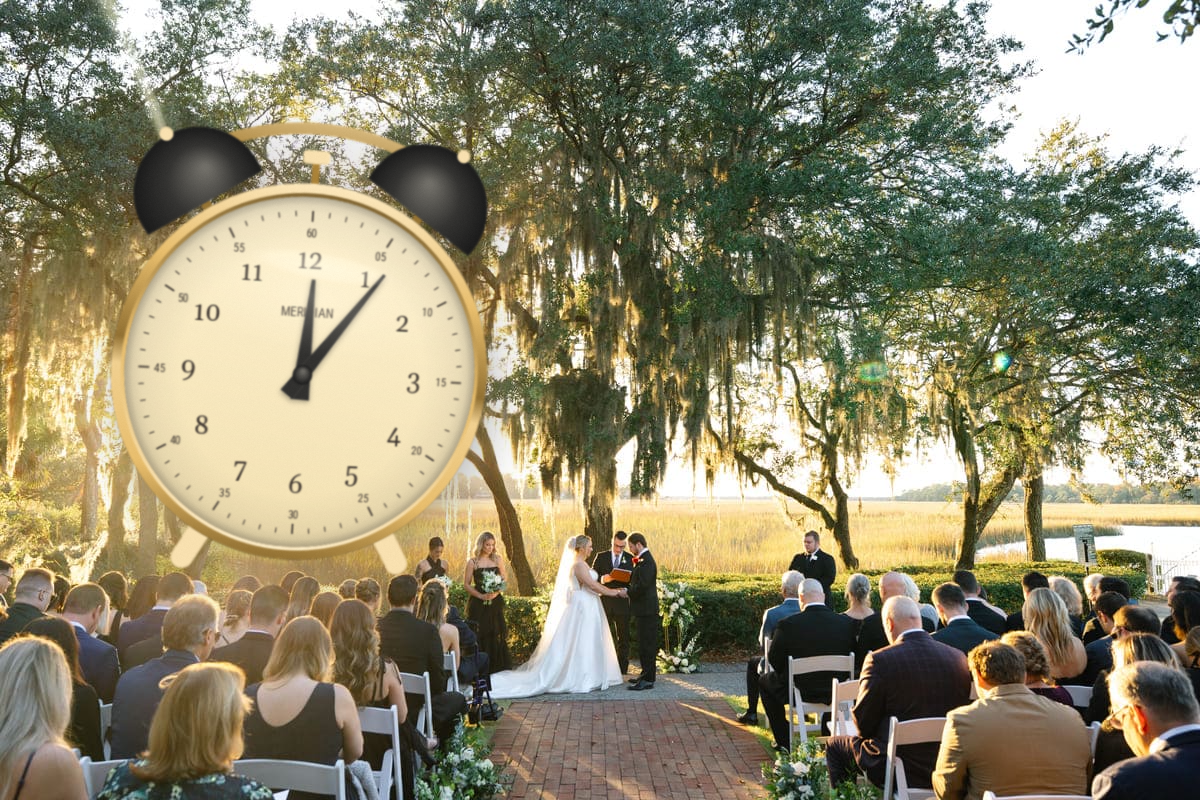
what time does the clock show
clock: 12:06
